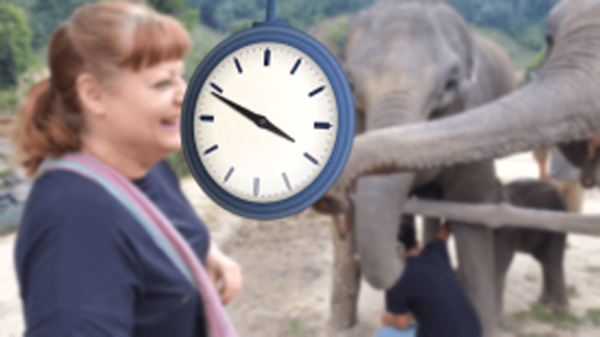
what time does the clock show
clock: 3:49
